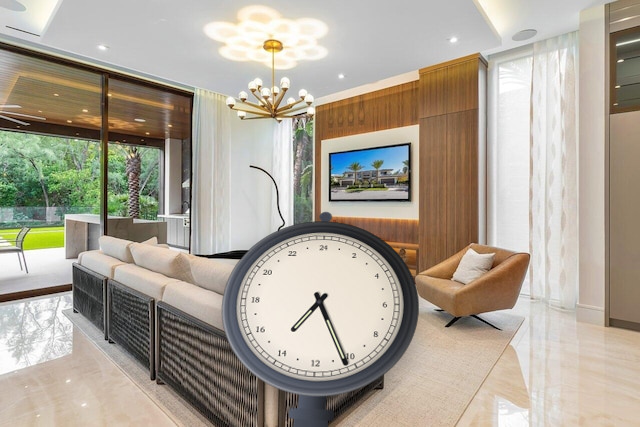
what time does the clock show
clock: 14:26
